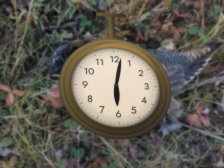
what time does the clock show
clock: 6:02
